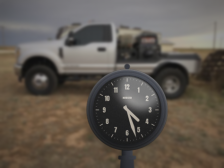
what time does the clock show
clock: 4:27
